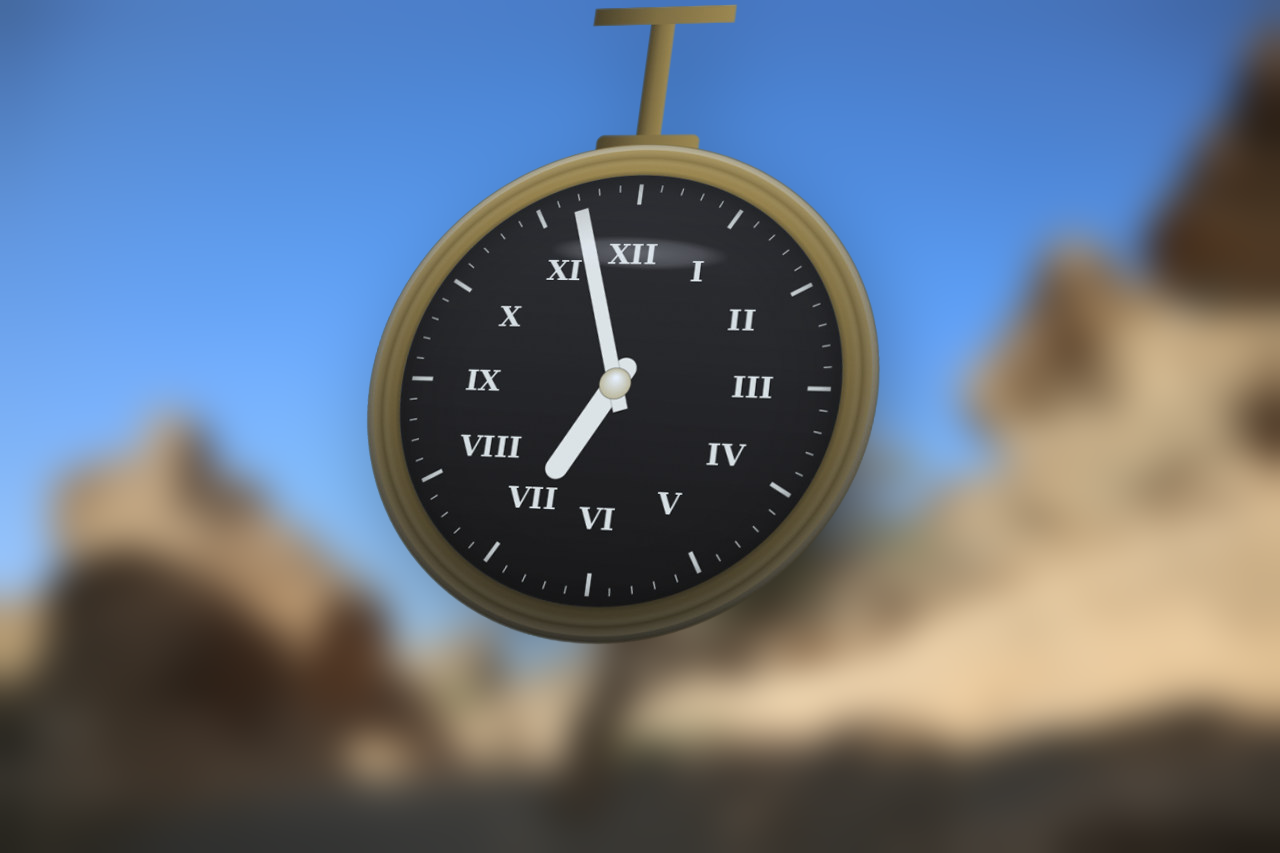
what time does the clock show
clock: 6:57
